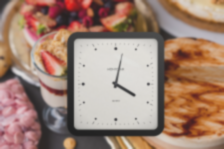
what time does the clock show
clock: 4:02
